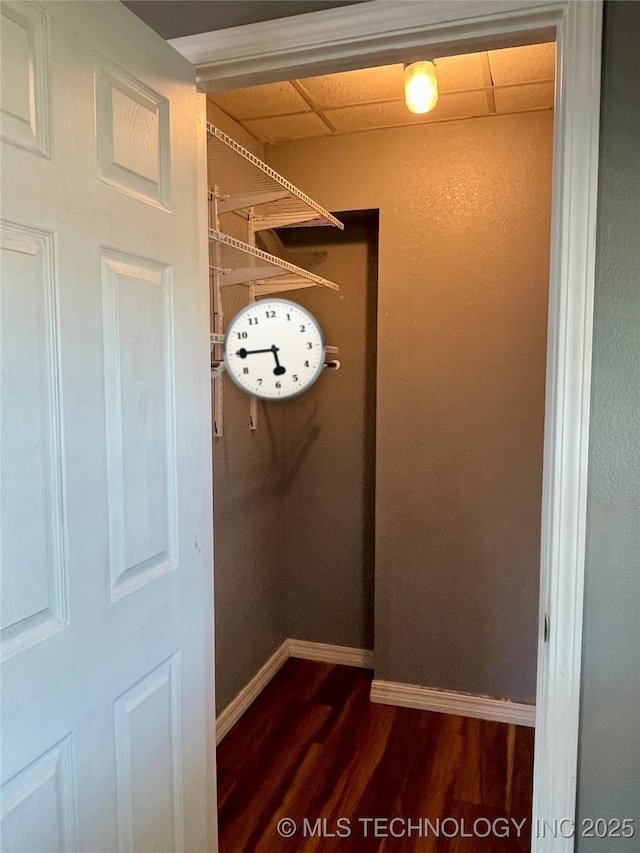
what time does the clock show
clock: 5:45
